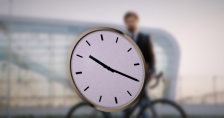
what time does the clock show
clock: 10:20
